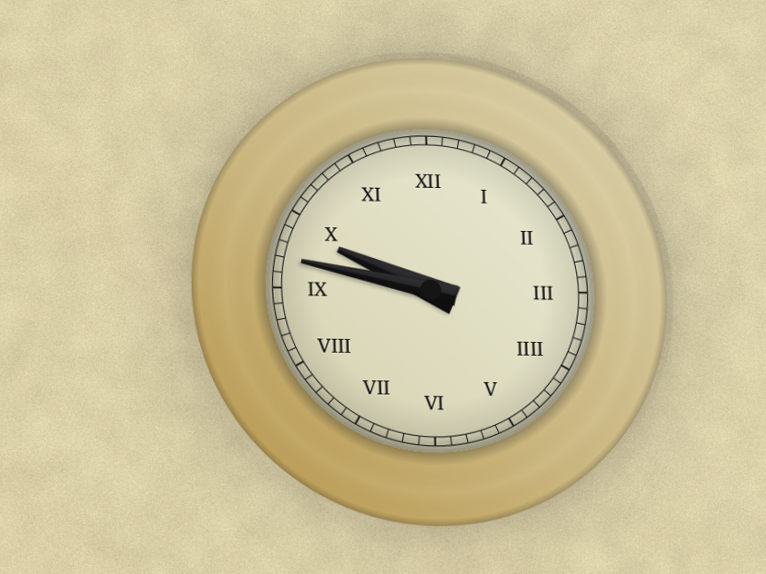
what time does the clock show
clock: 9:47
